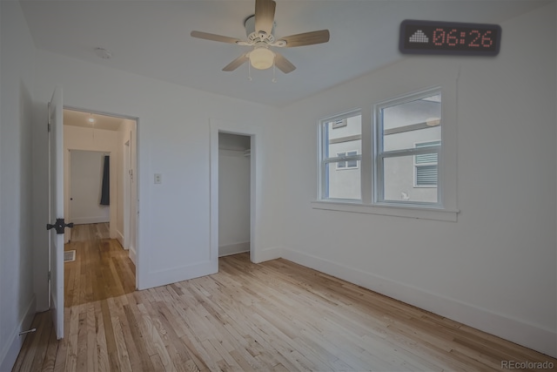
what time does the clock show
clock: 6:26
